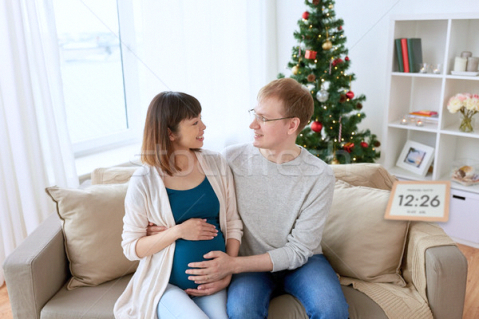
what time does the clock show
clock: 12:26
